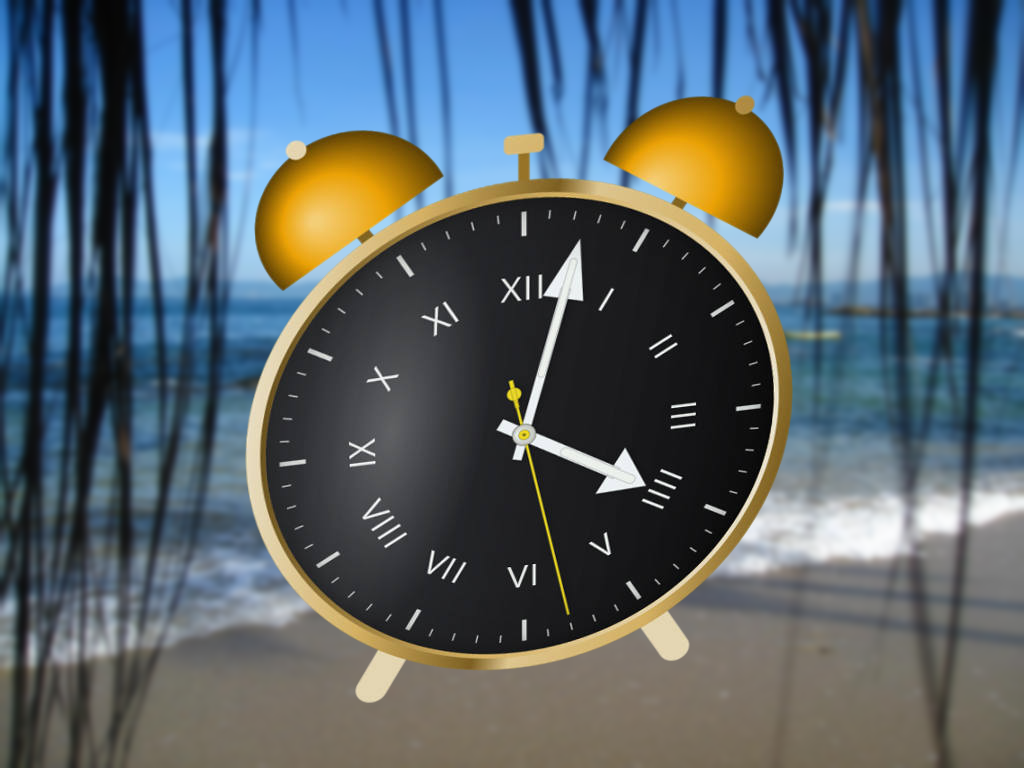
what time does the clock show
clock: 4:02:28
